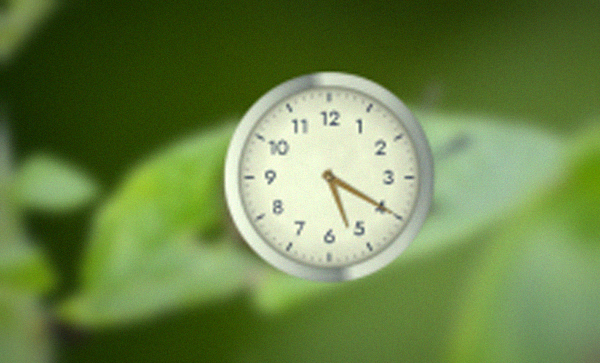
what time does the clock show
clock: 5:20
